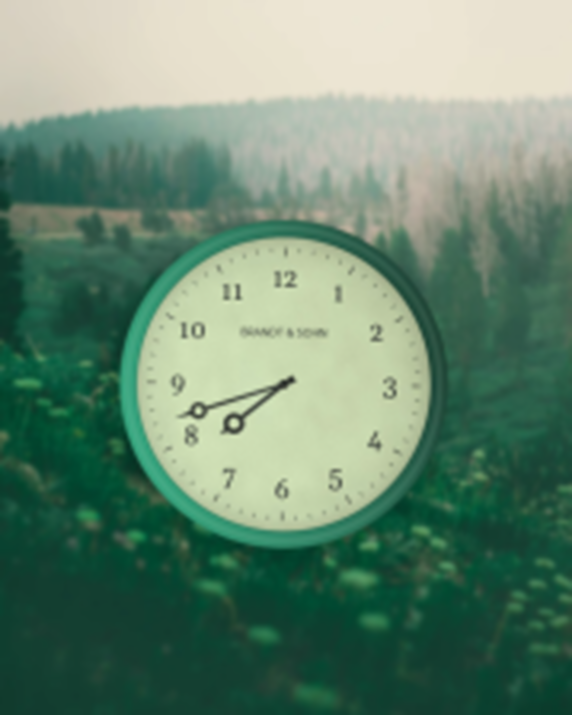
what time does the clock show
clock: 7:42
